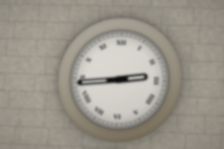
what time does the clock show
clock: 2:44
